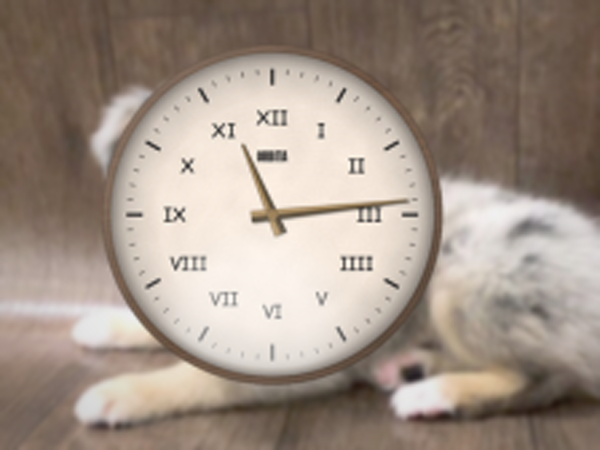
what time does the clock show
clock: 11:14
